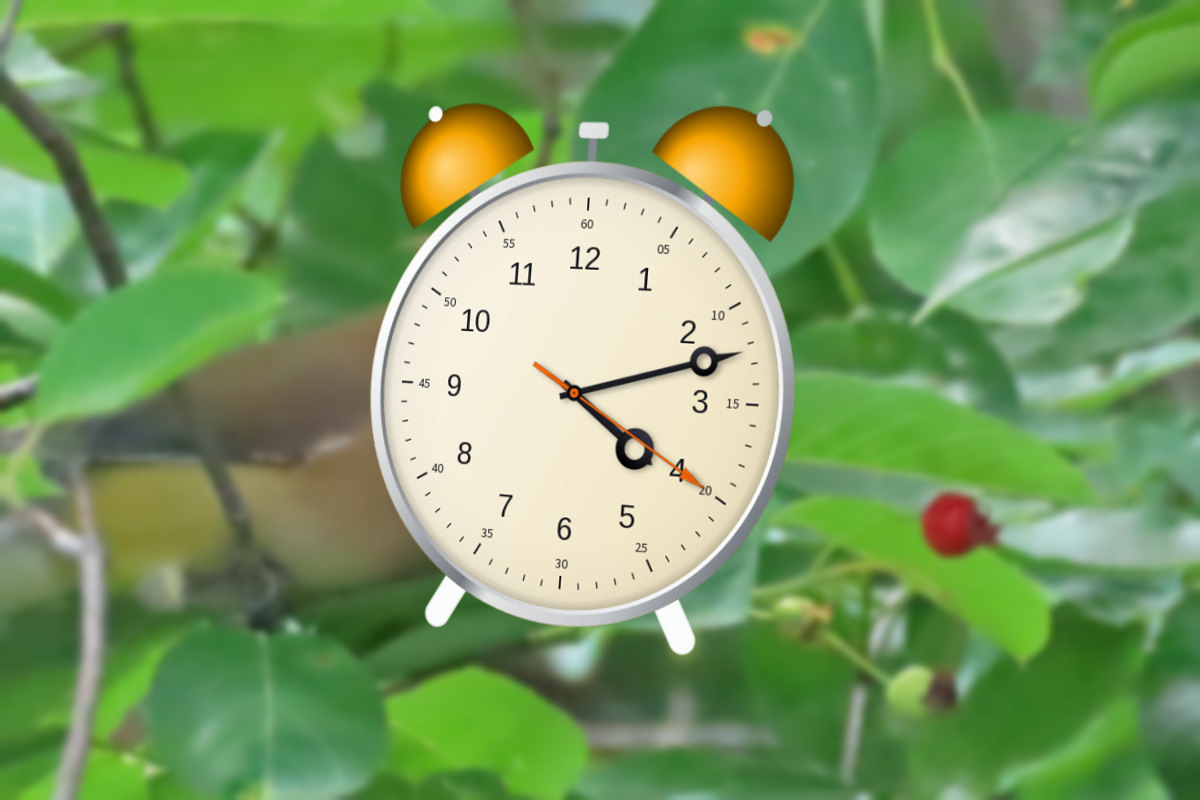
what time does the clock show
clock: 4:12:20
